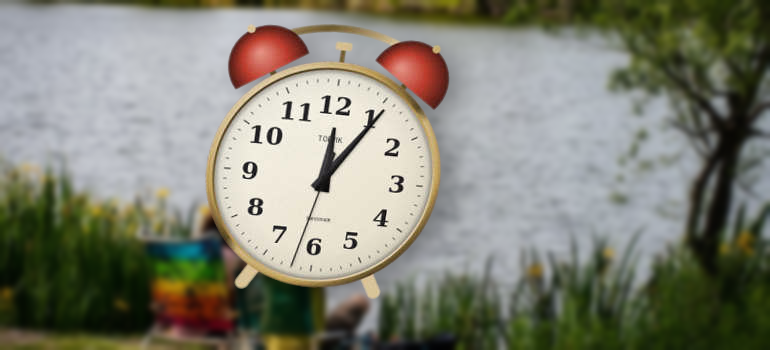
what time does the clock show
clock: 12:05:32
